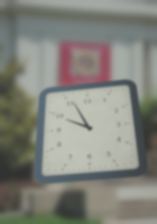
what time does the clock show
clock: 9:56
